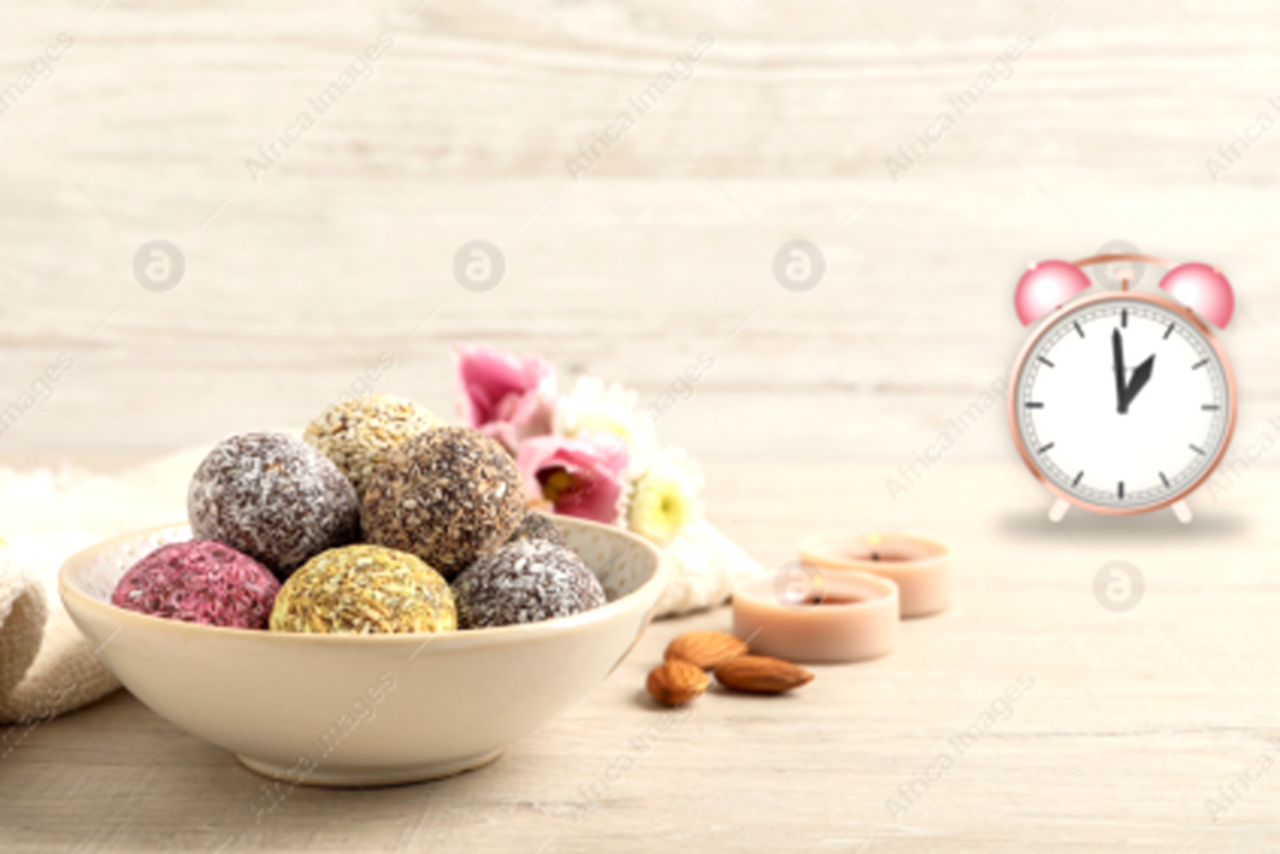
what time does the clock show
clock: 12:59
